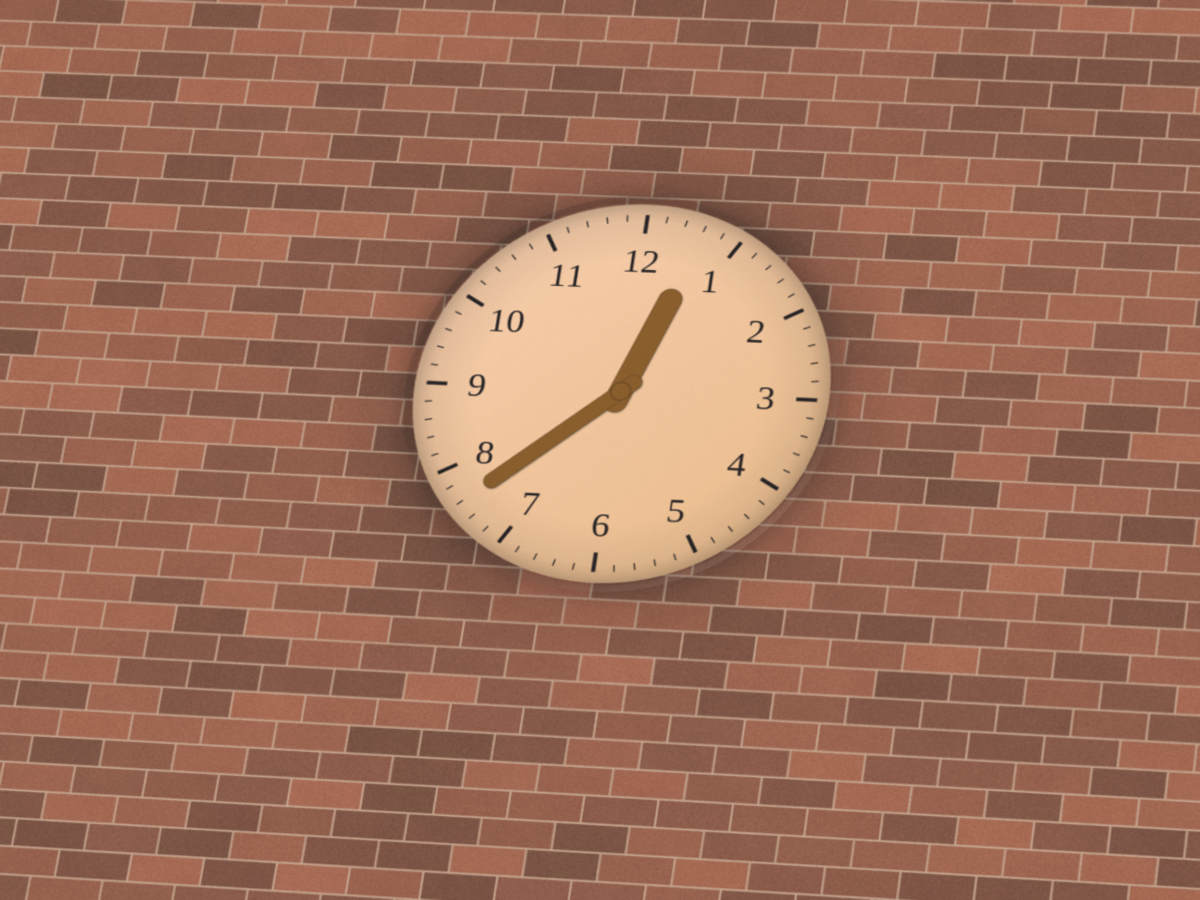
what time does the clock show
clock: 12:38
